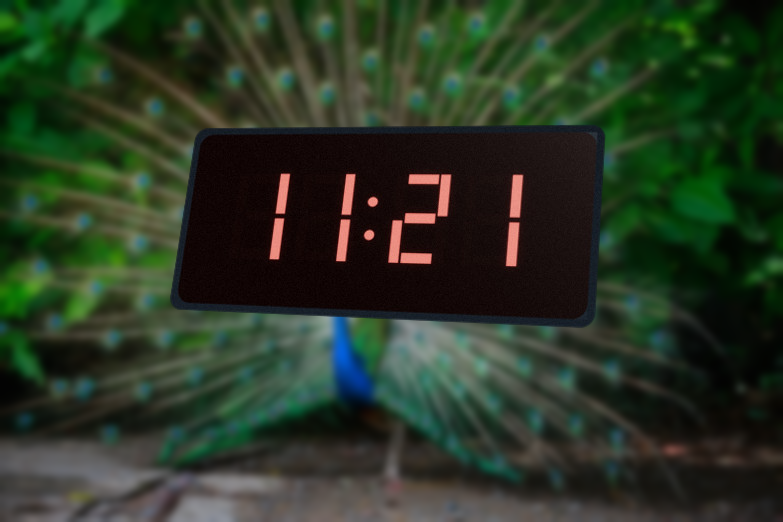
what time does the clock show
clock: 11:21
